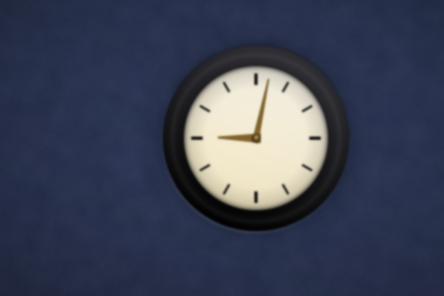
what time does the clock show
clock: 9:02
